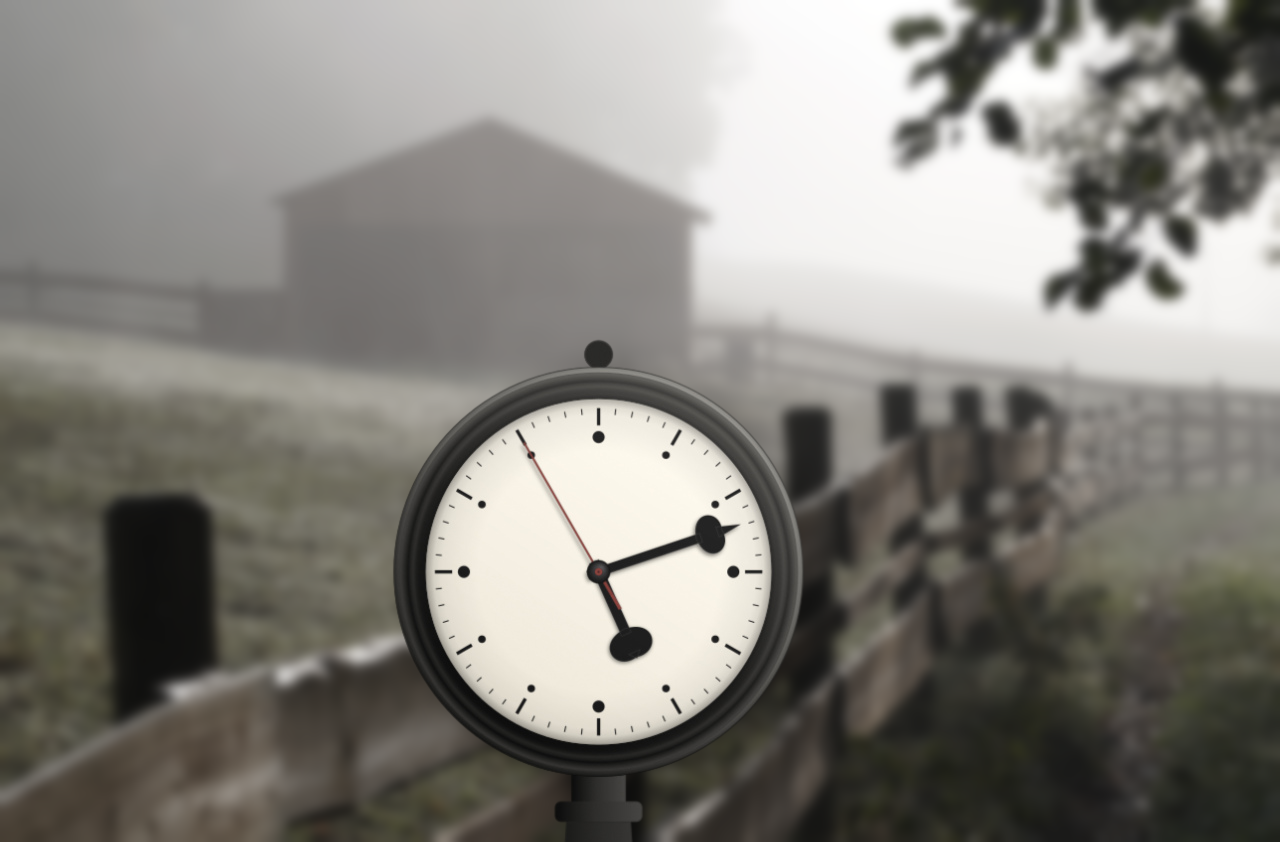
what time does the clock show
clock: 5:11:55
